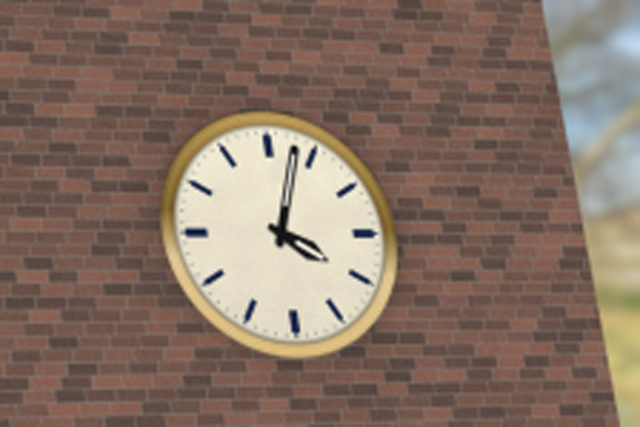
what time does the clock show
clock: 4:03
